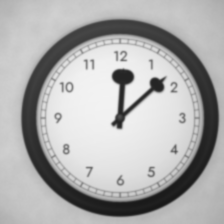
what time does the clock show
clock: 12:08
